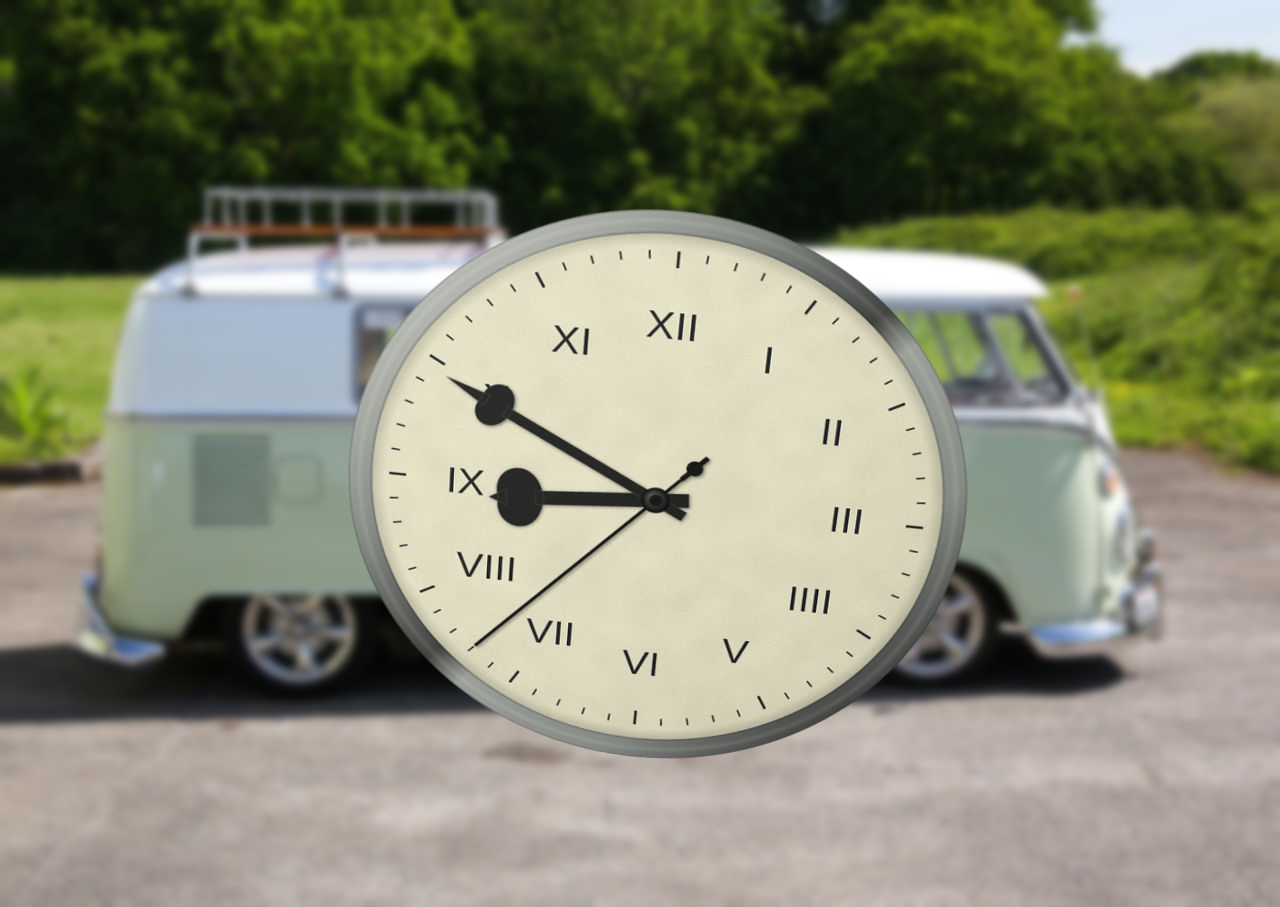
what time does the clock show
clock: 8:49:37
